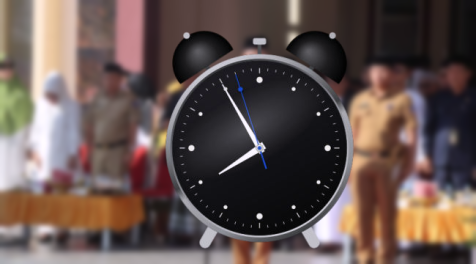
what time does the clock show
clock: 7:54:57
